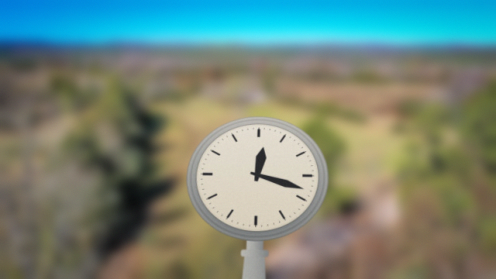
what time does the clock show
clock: 12:18
